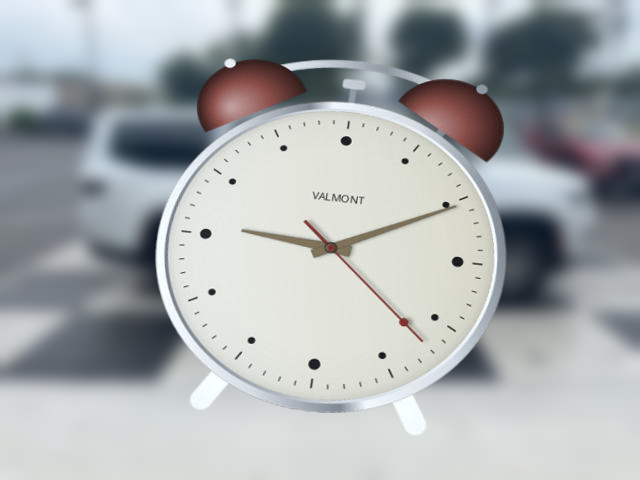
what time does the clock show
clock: 9:10:22
